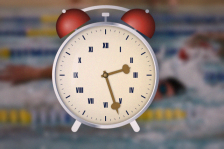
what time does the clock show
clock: 2:27
